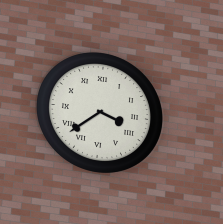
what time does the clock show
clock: 3:38
